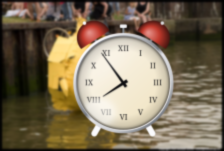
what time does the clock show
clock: 7:54
